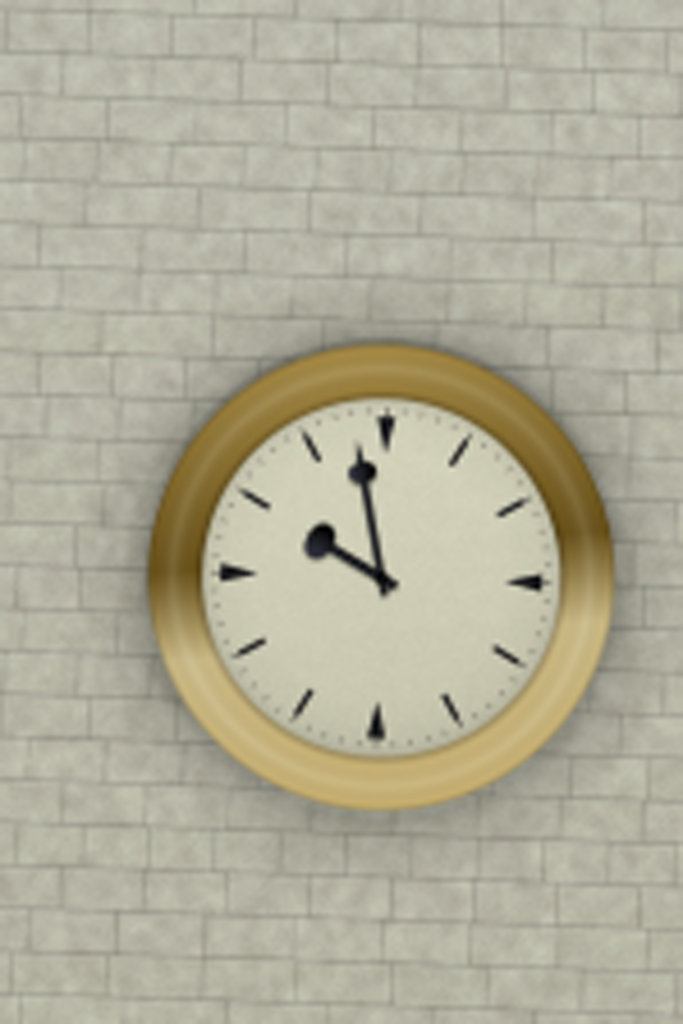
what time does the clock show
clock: 9:58
